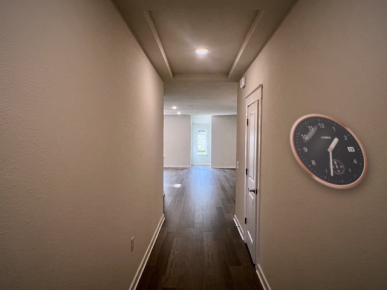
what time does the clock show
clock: 1:33
